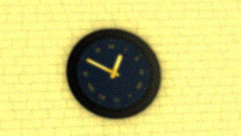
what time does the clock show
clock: 12:50
